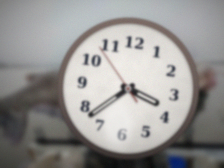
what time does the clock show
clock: 3:37:53
